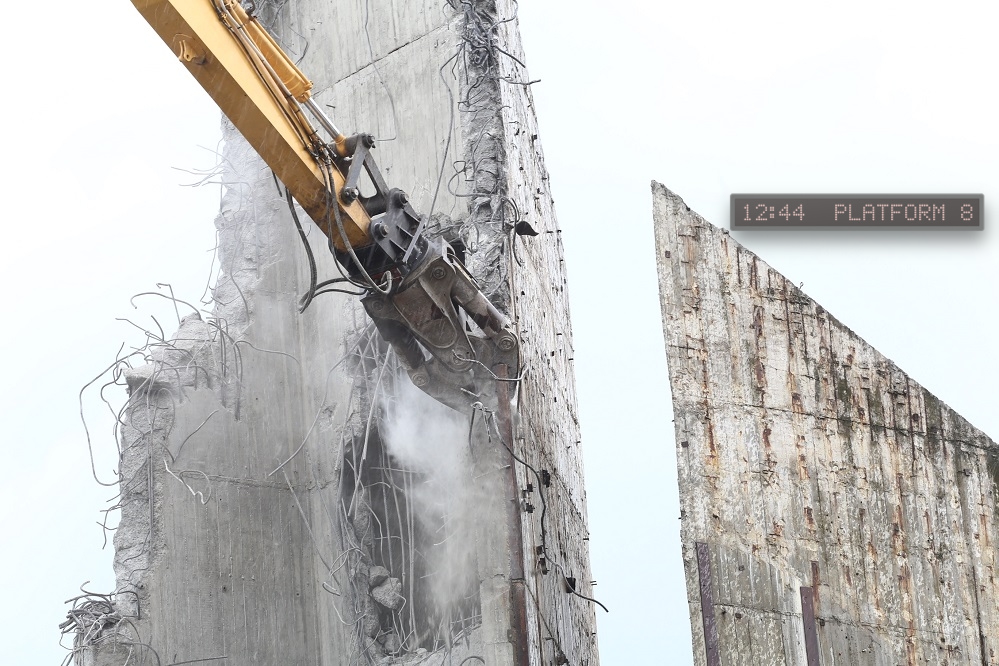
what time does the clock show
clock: 12:44
